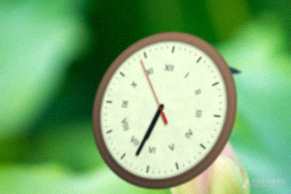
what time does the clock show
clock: 6:32:54
